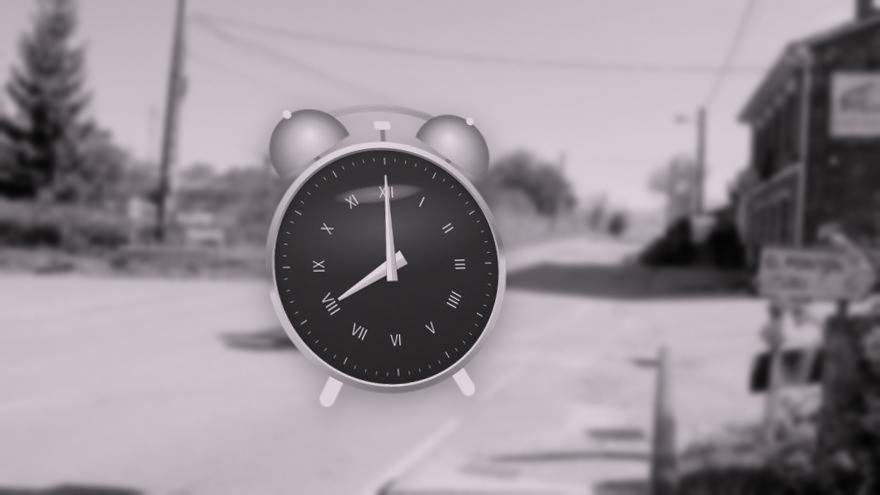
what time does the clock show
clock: 8:00
